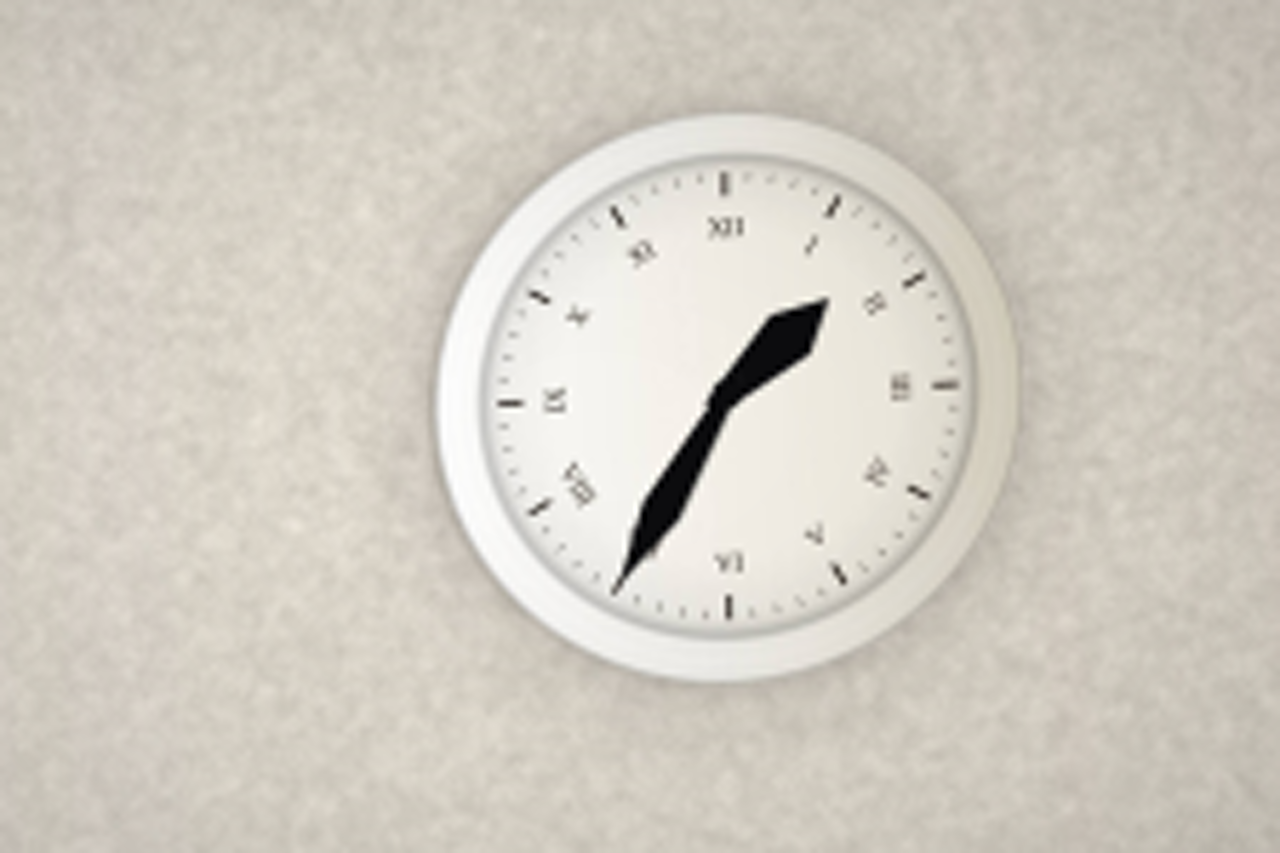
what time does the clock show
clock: 1:35
